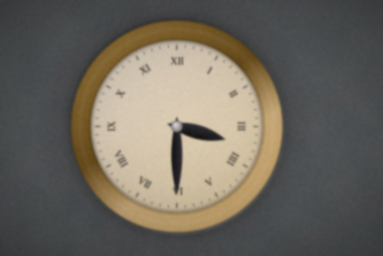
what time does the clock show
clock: 3:30
